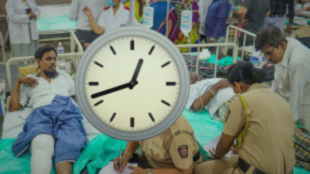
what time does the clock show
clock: 12:42
